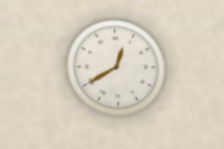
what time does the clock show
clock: 12:40
